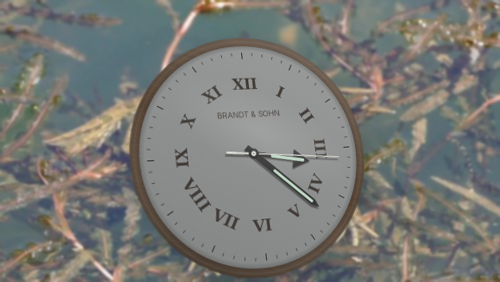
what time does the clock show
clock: 3:22:16
